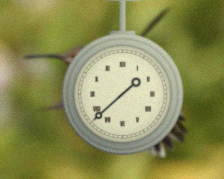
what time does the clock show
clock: 1:38
